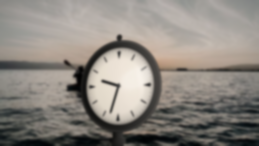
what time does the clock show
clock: 9:33
